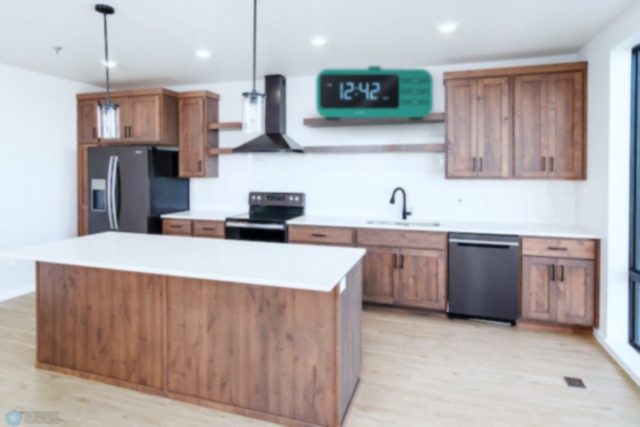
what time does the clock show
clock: 12:42
